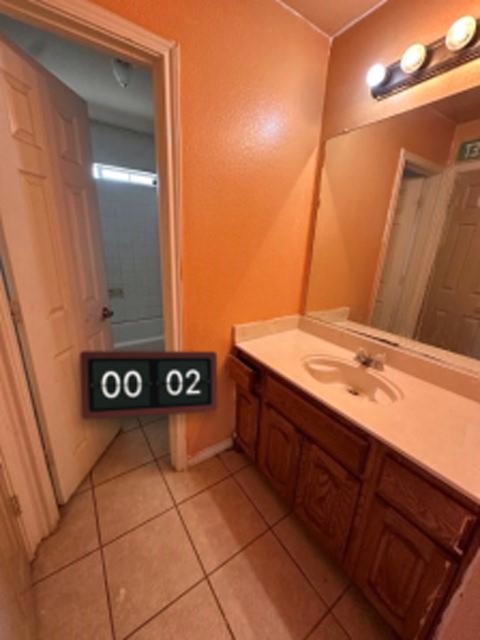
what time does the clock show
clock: 0:02
